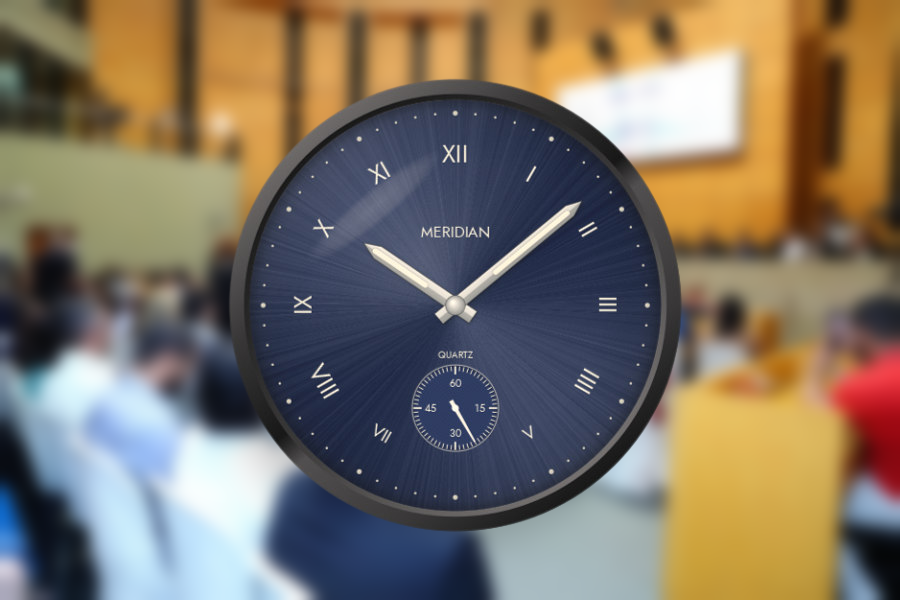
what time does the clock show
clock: 10:08:25
